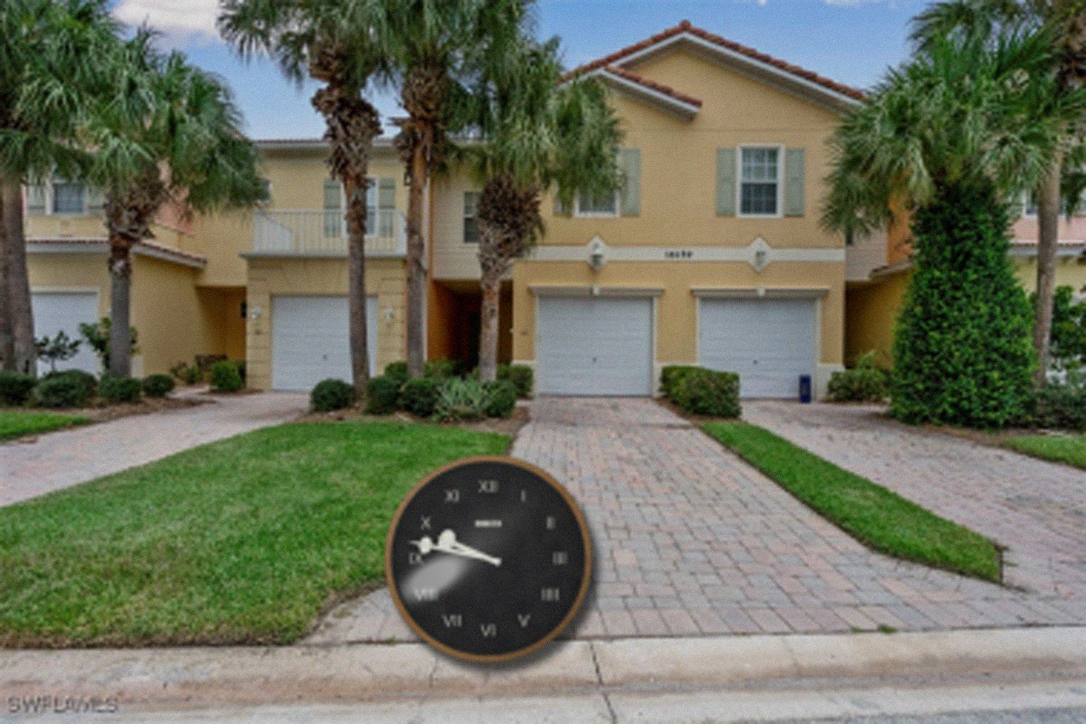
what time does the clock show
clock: 9:47
